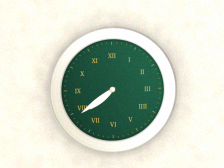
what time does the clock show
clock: 7:39
